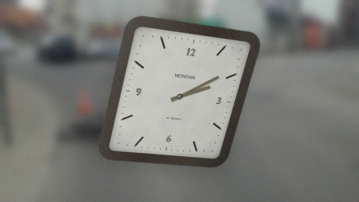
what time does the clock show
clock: 2:09
